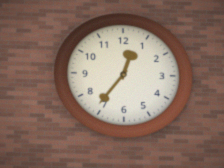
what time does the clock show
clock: 12:36
